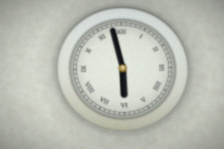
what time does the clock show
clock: 5:58
